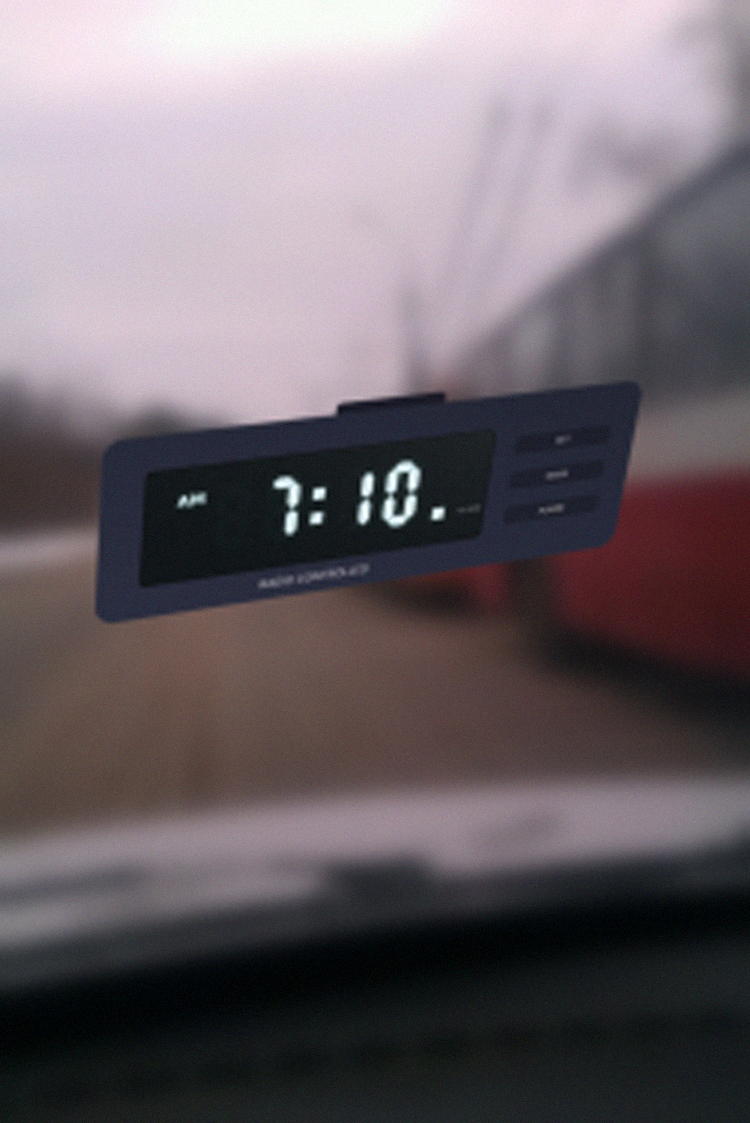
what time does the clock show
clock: 7:10
